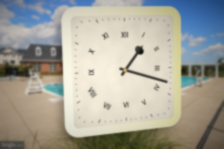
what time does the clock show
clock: 1:18
